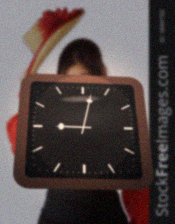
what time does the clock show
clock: 9:02
